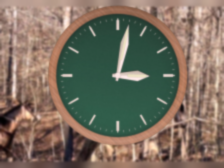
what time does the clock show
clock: 3:02
